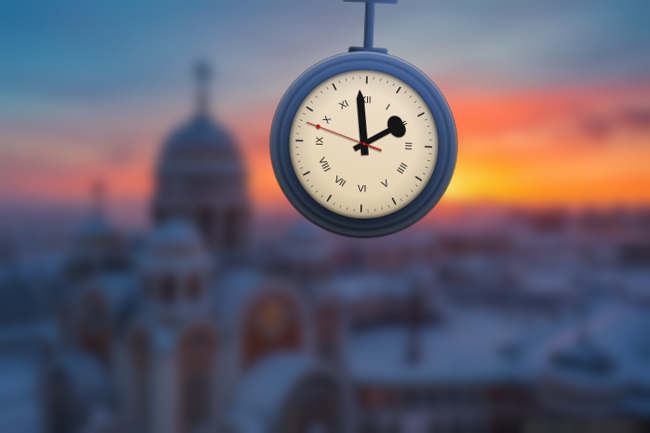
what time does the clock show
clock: 1:58:48
